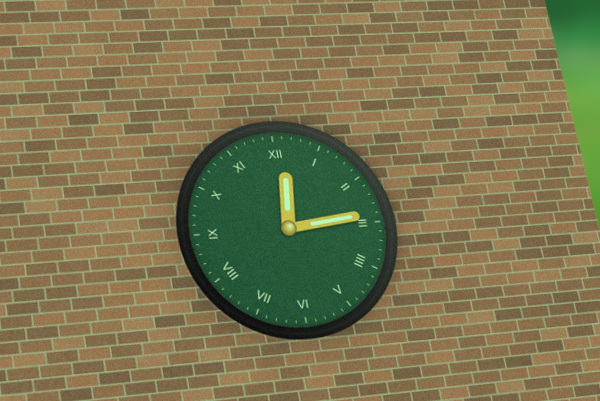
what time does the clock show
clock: 12:14
